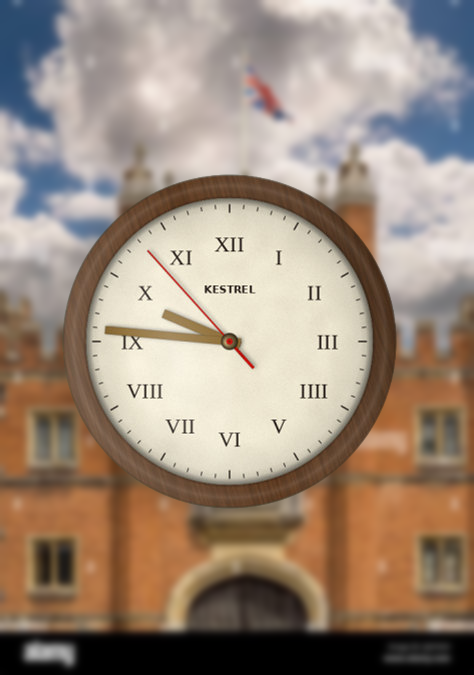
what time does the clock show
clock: 9:45:53
